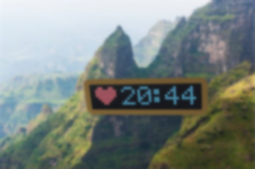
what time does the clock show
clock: 20:44
